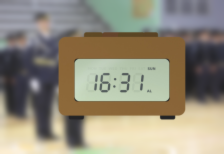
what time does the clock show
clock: 16:31
